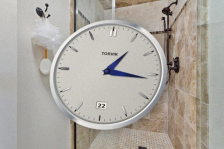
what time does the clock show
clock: 1:16
